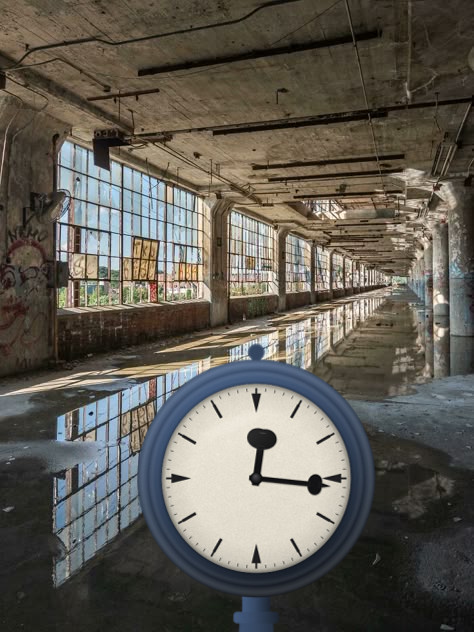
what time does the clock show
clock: 12:16
